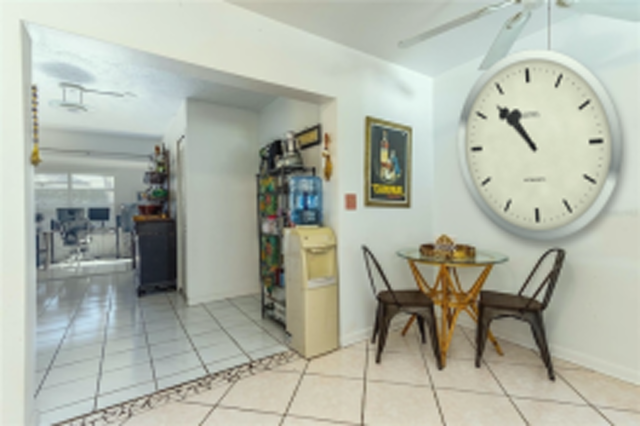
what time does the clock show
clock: 10:53
